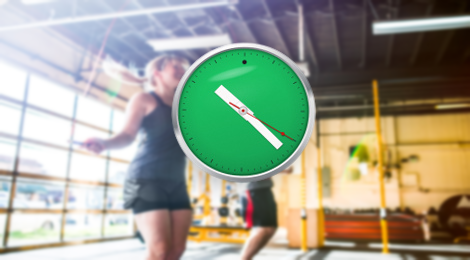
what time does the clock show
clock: 10:22:20
